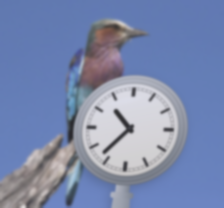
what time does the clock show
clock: 10:37
